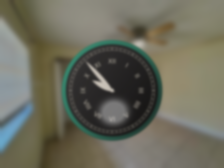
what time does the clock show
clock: 9:53
